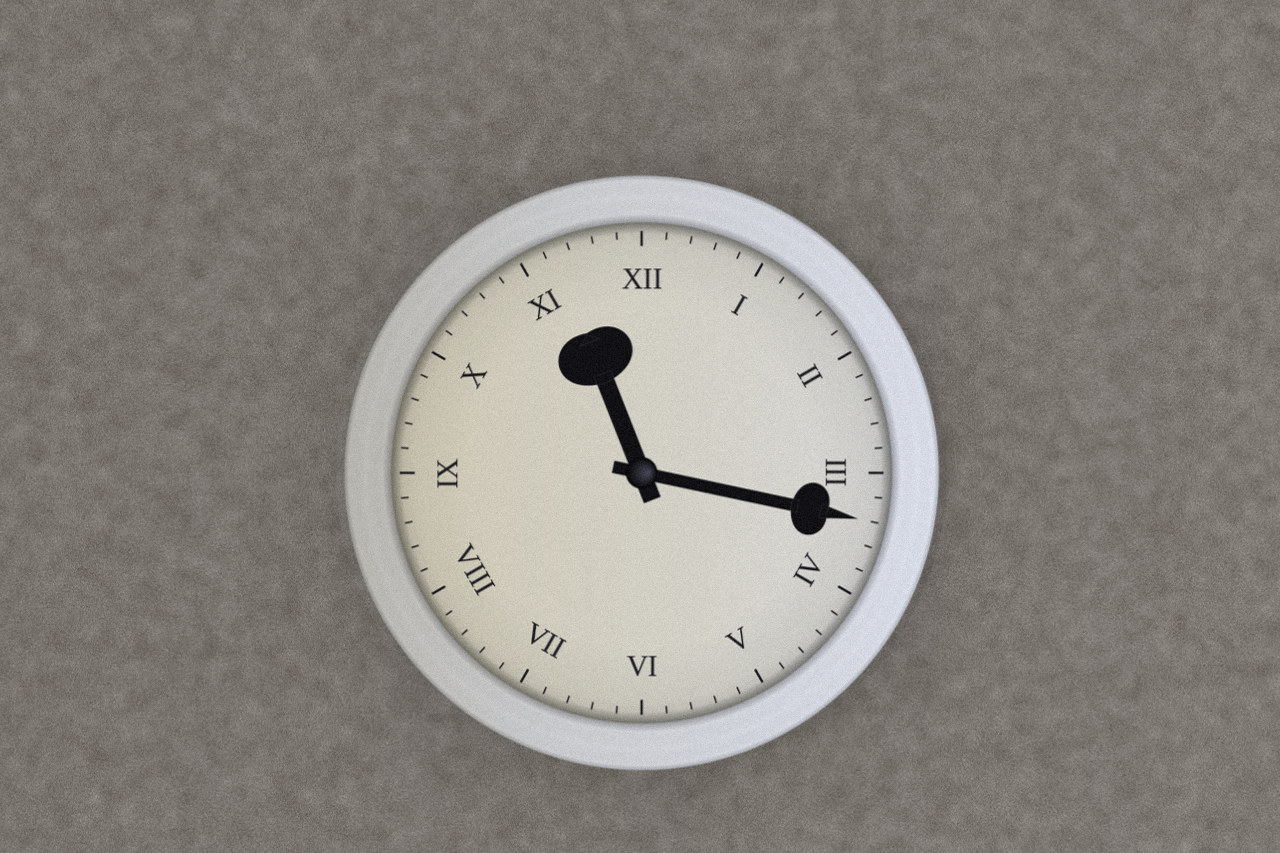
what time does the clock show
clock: 11:17
